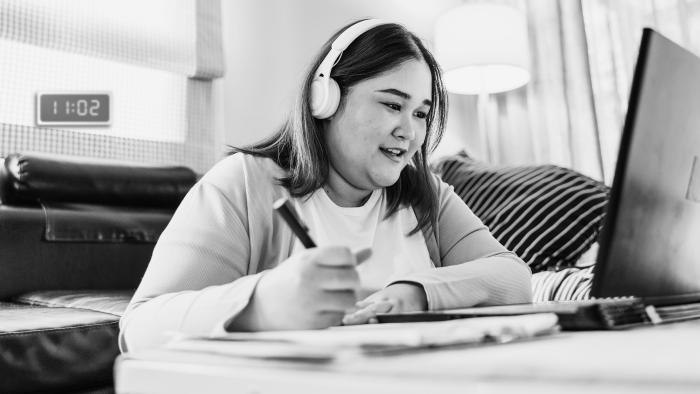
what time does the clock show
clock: 11:02
